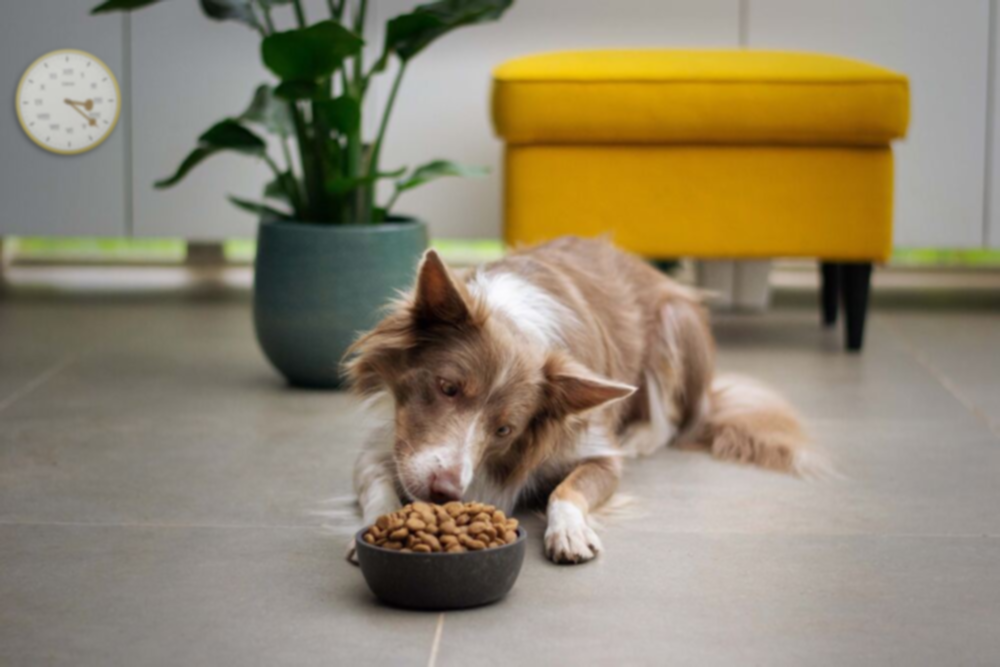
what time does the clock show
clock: 3:22
